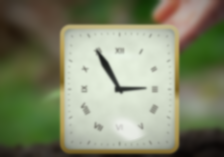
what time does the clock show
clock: 2:55
